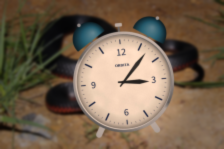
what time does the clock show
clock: 3:07
